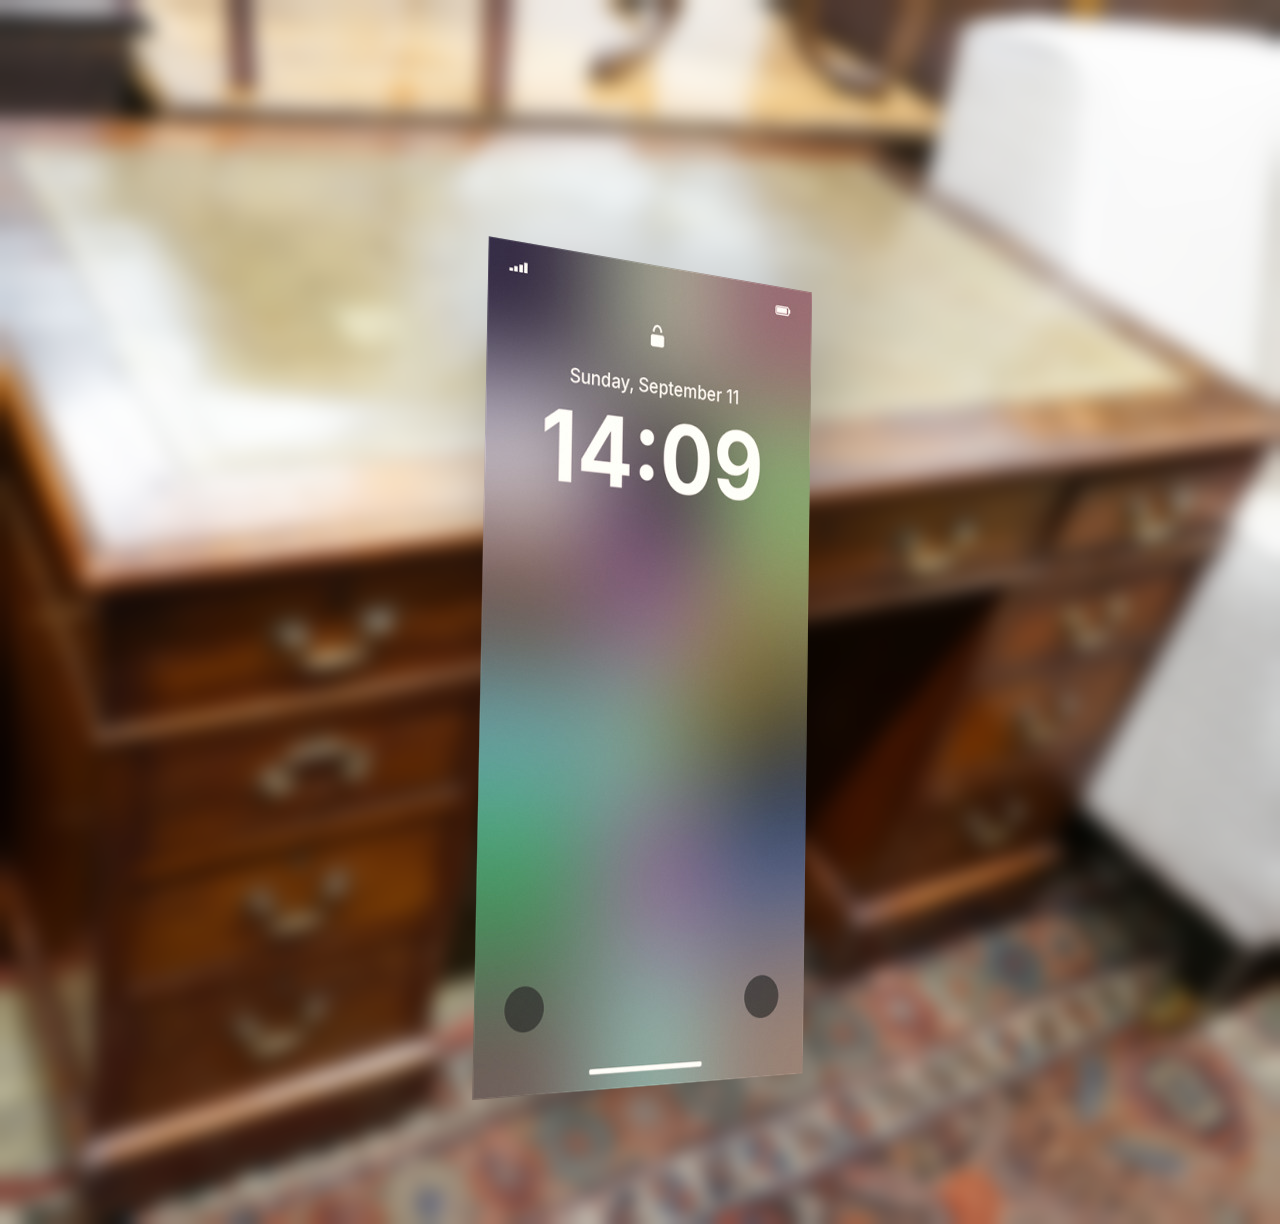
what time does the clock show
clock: 14:09
